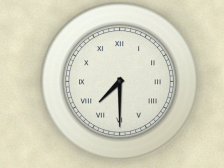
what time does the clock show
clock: 7:30
